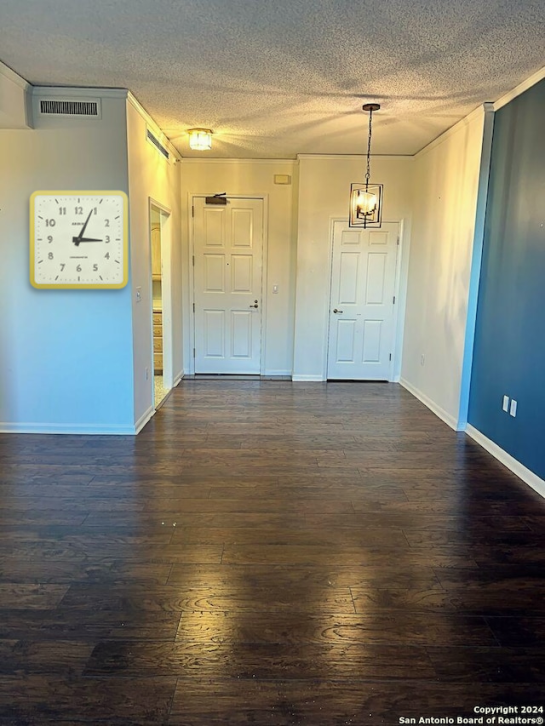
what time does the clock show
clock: 3:04
